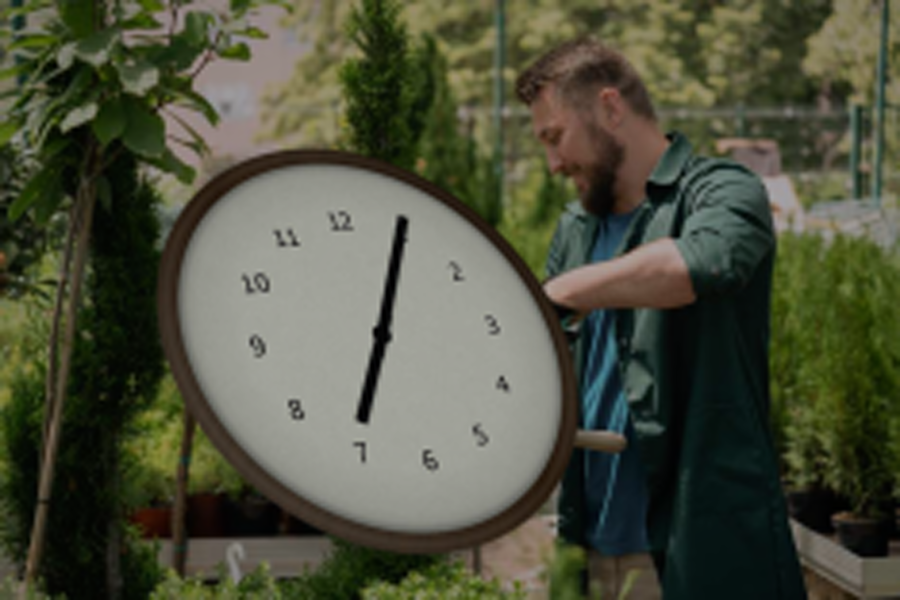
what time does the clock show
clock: 7:05
